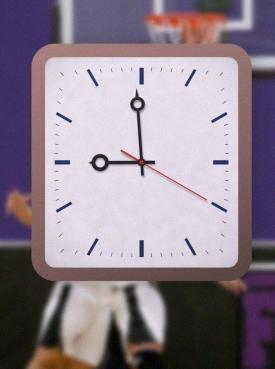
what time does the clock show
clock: 8:59:20
